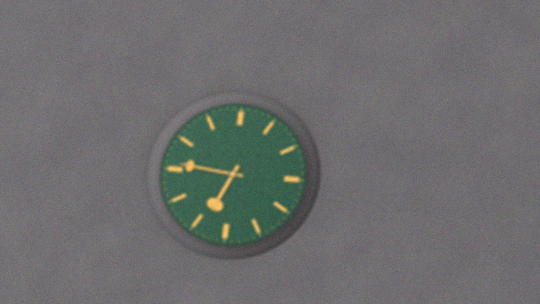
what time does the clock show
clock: 6:46
